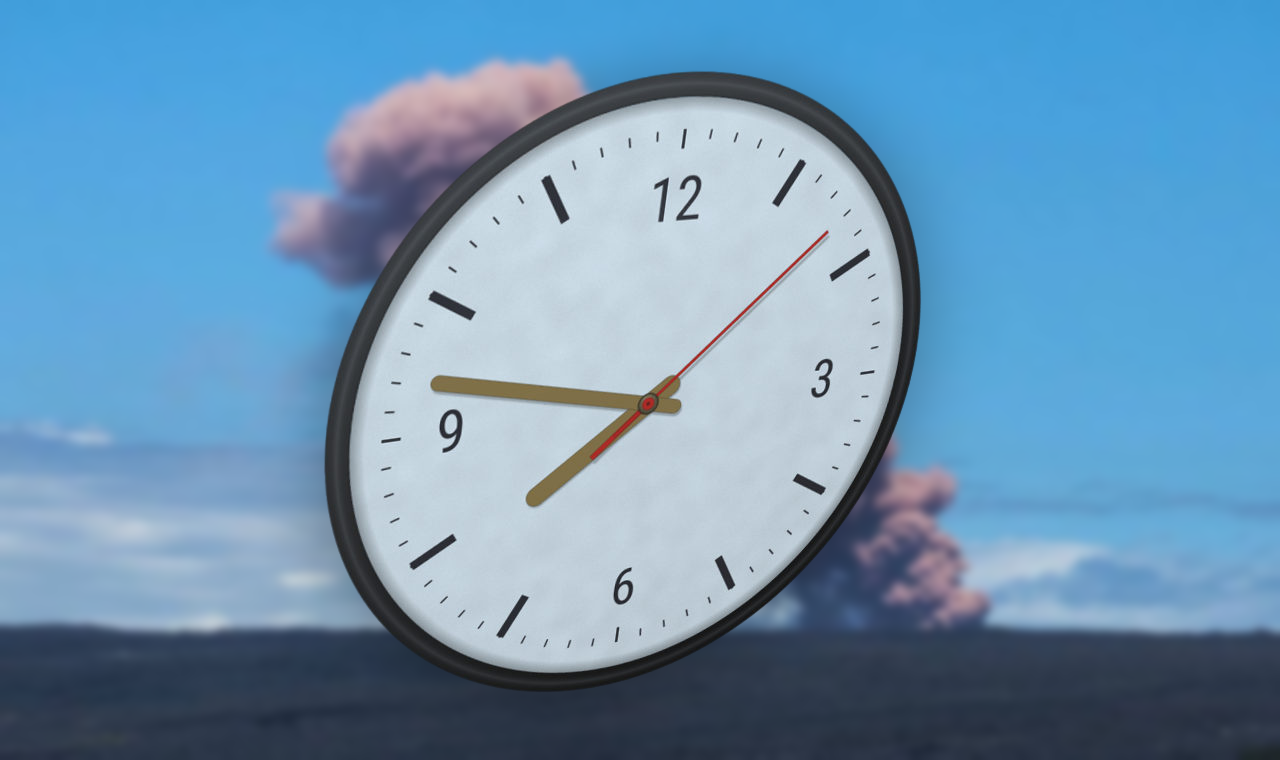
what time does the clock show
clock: 7:47:08
